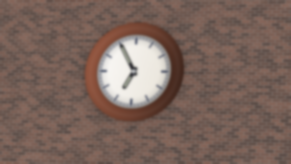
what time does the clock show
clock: 6:55
